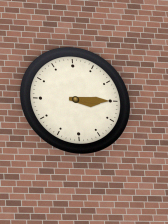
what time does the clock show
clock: 3:15
